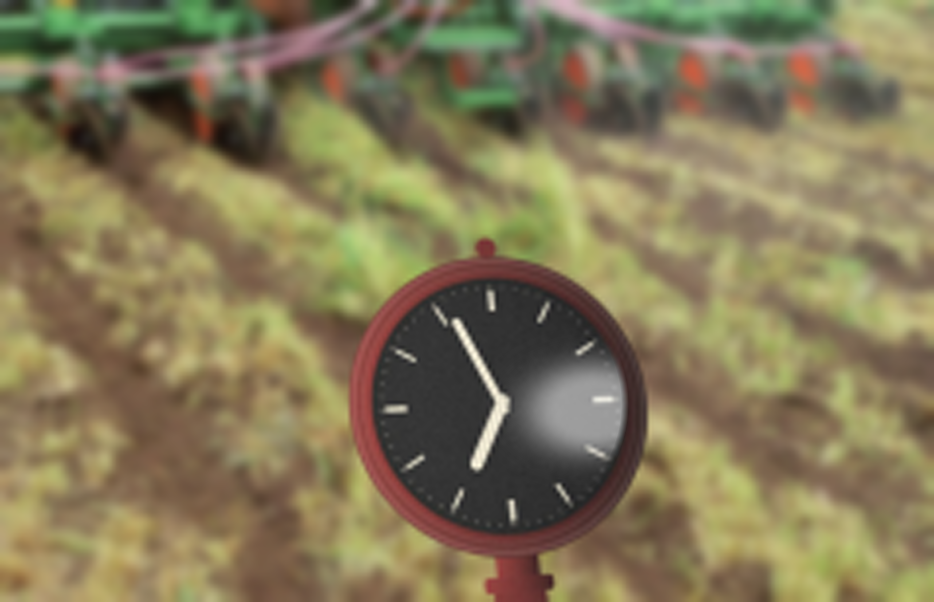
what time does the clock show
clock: 6:56
